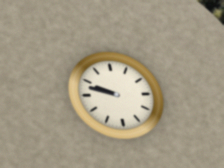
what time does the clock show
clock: 9:48
